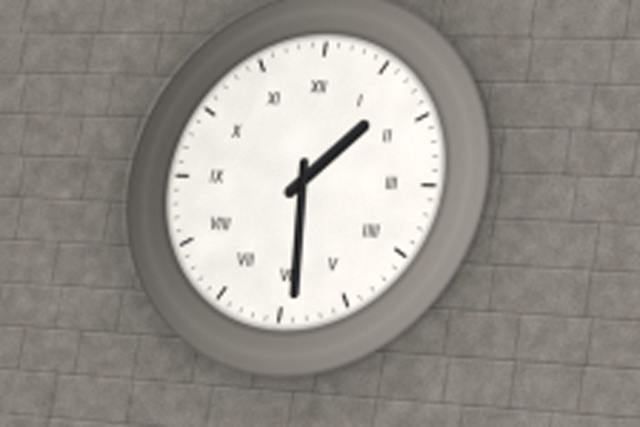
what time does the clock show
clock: 1:29
